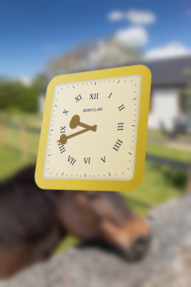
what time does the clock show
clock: 9:42
